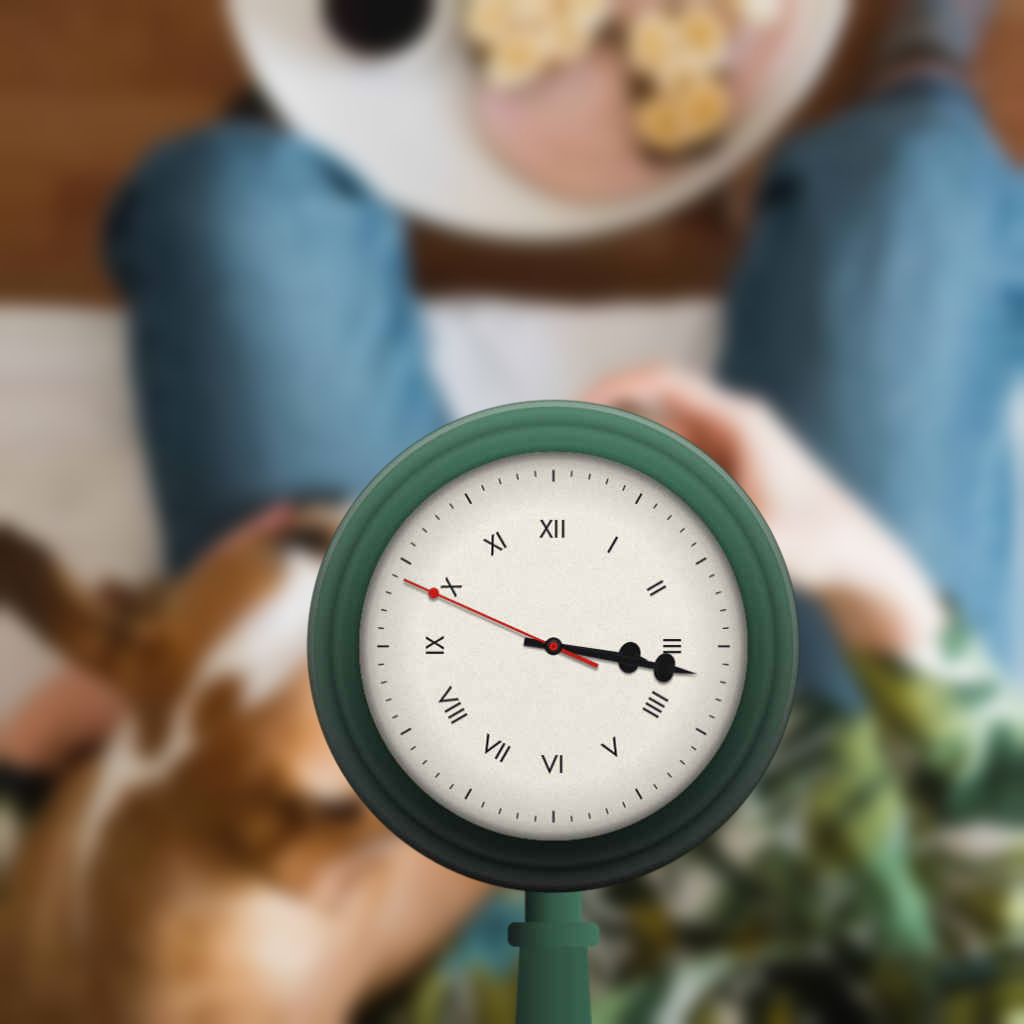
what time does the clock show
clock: 3:16:49
